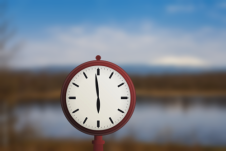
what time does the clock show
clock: 5:59
